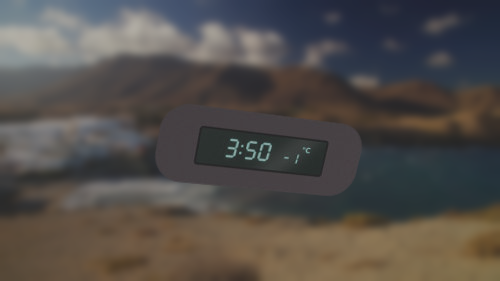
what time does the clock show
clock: 3:50
